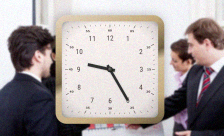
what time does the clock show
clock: 9:25
